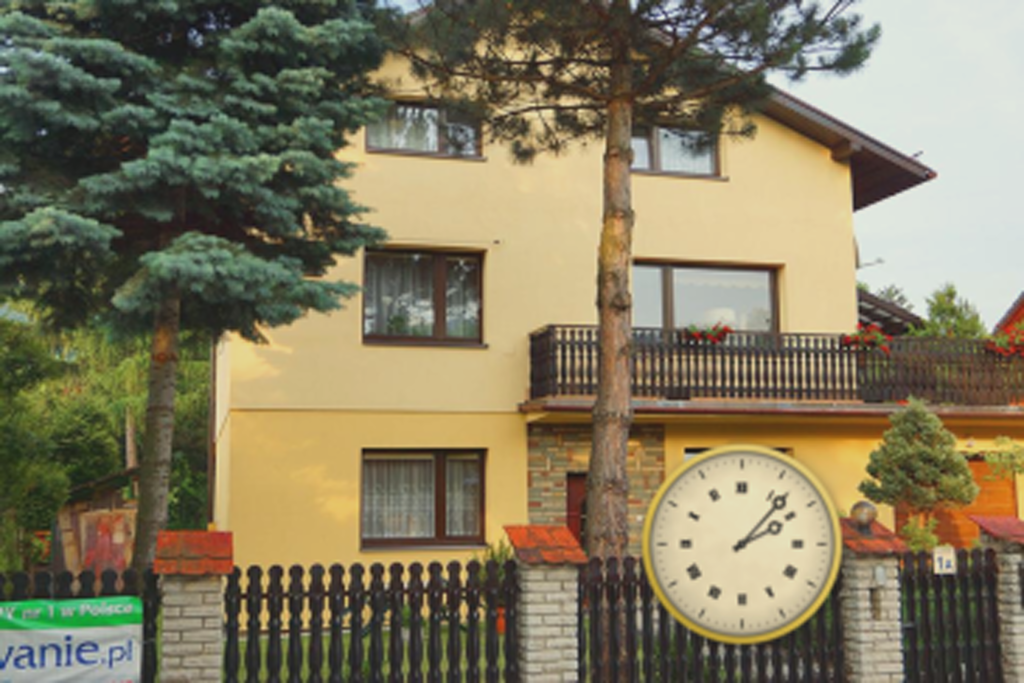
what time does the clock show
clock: 2:07
